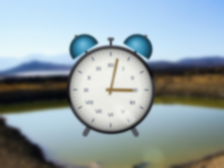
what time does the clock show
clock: 3:02
